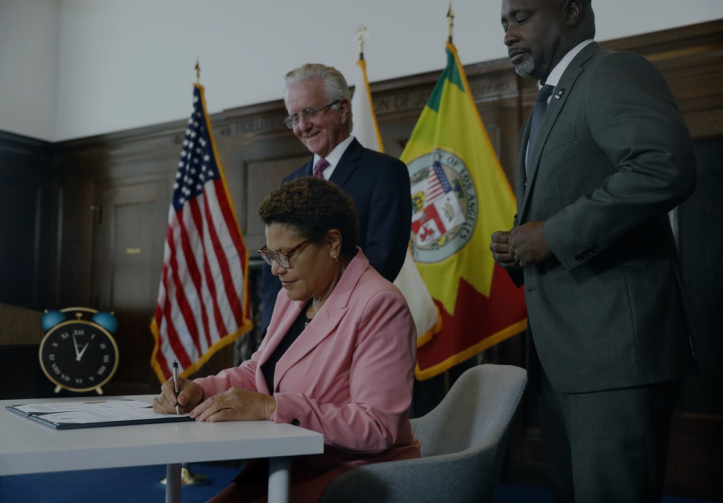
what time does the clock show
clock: 12:58
